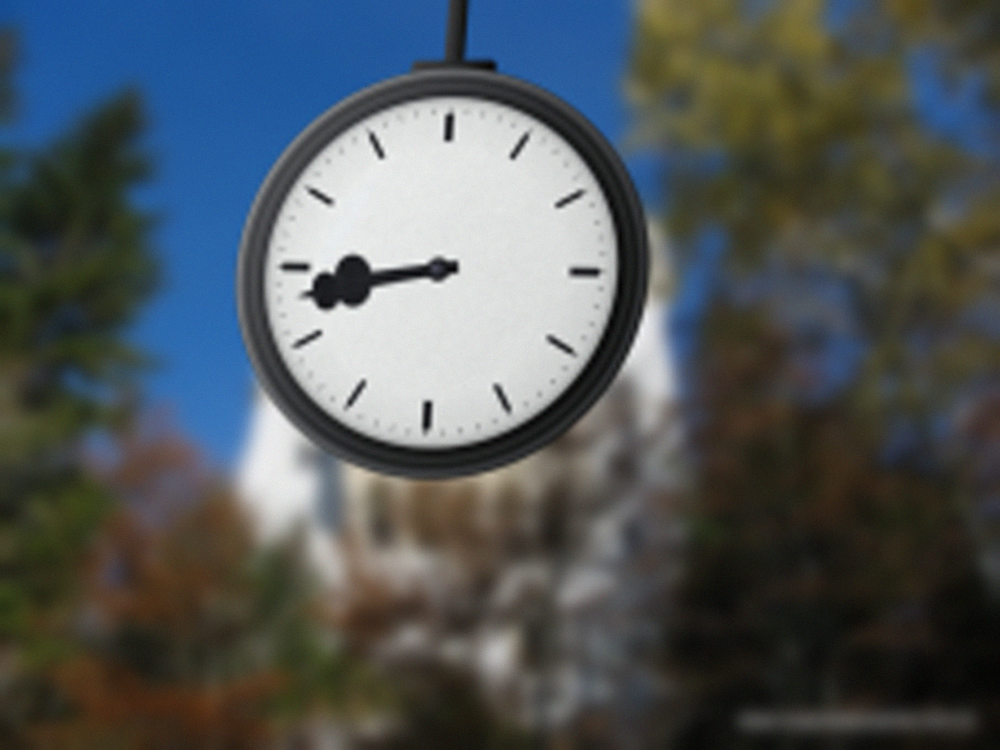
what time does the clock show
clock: 8:43
